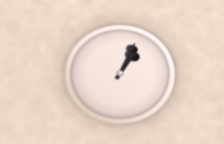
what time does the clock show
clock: 1:04
